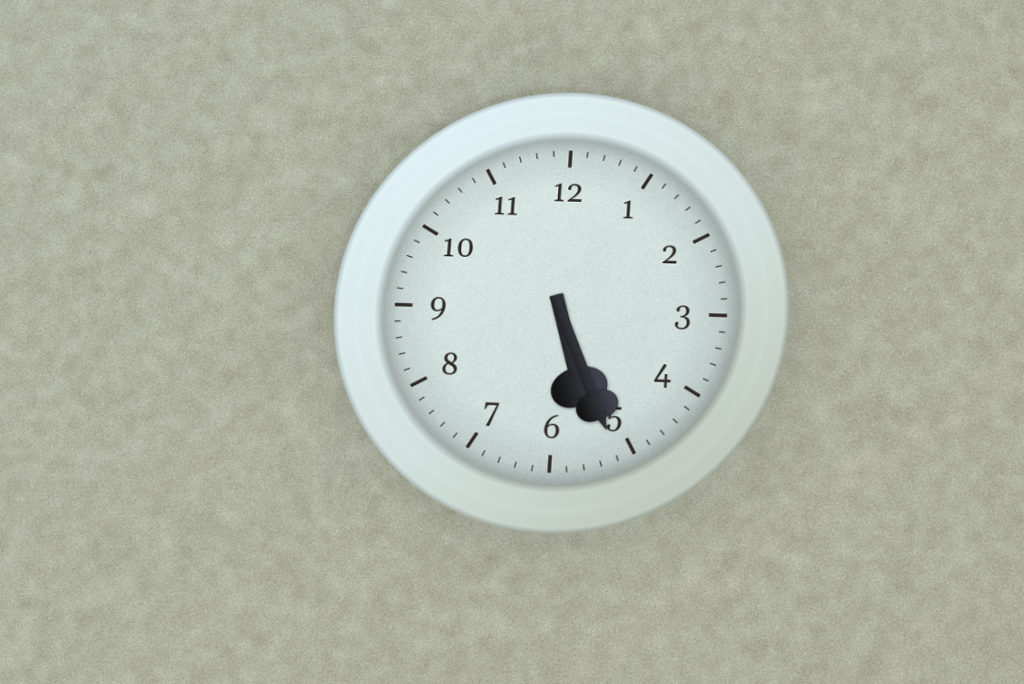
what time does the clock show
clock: 5:26
